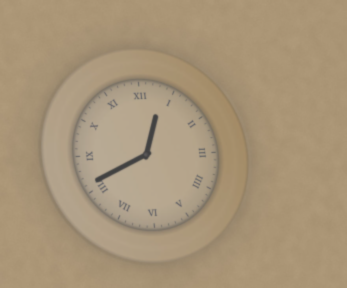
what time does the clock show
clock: 12:41
